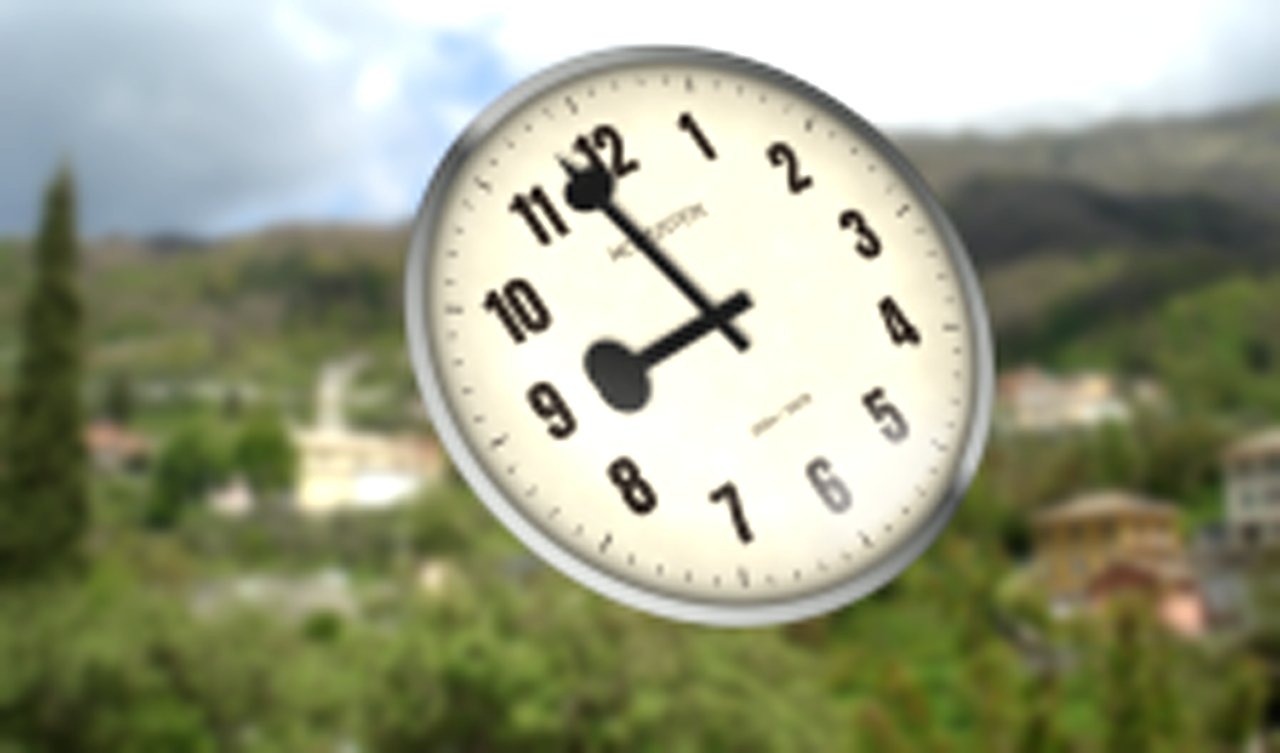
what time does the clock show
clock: 8:58
